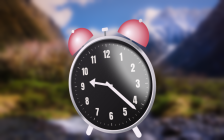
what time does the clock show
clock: 9:22
